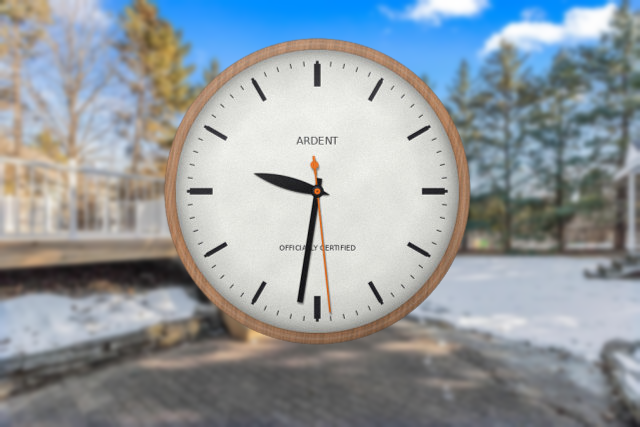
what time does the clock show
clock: 9:31:29
